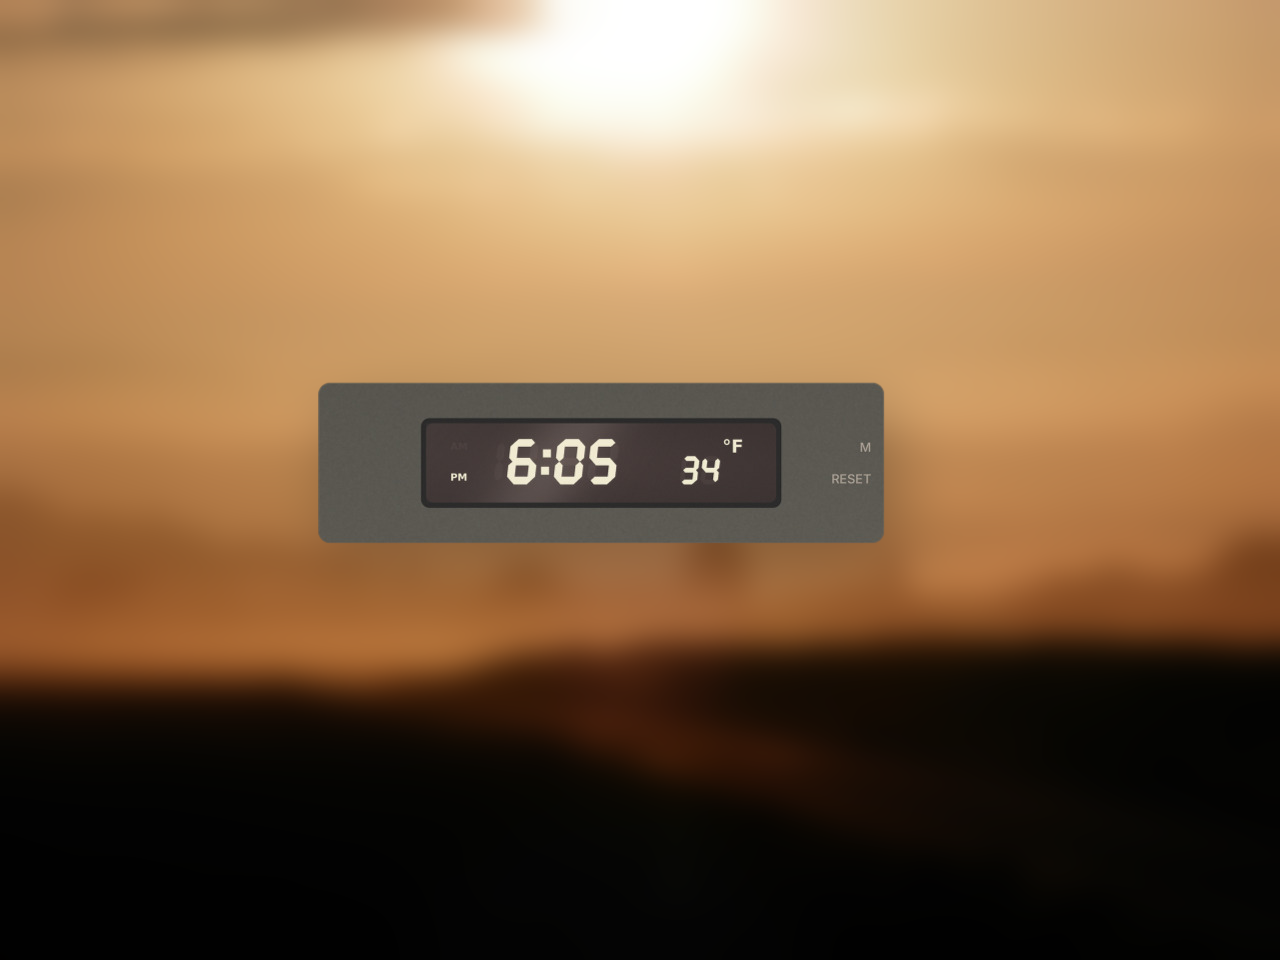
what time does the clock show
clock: 6:05
